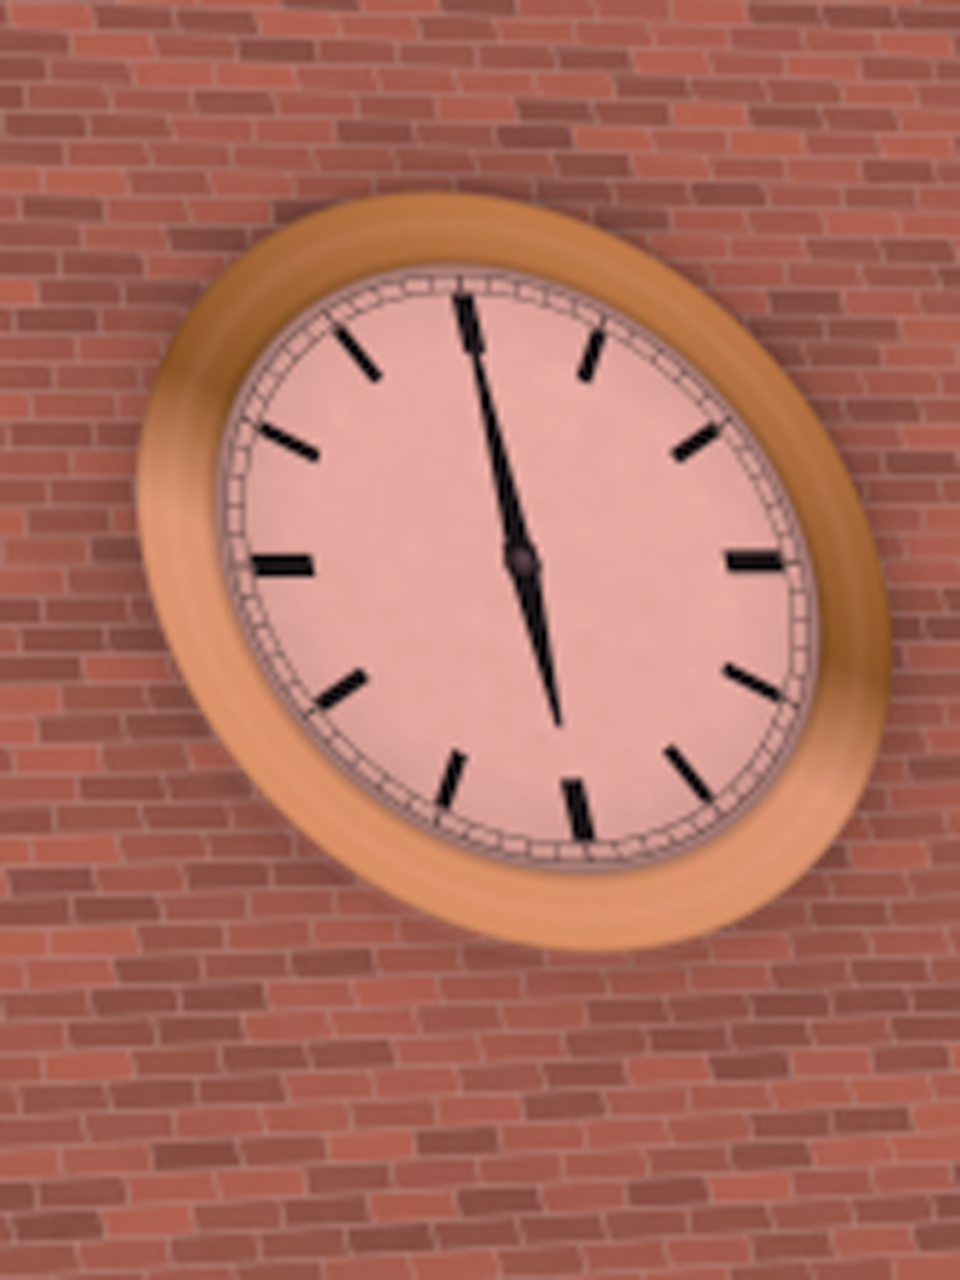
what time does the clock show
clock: 6:00
